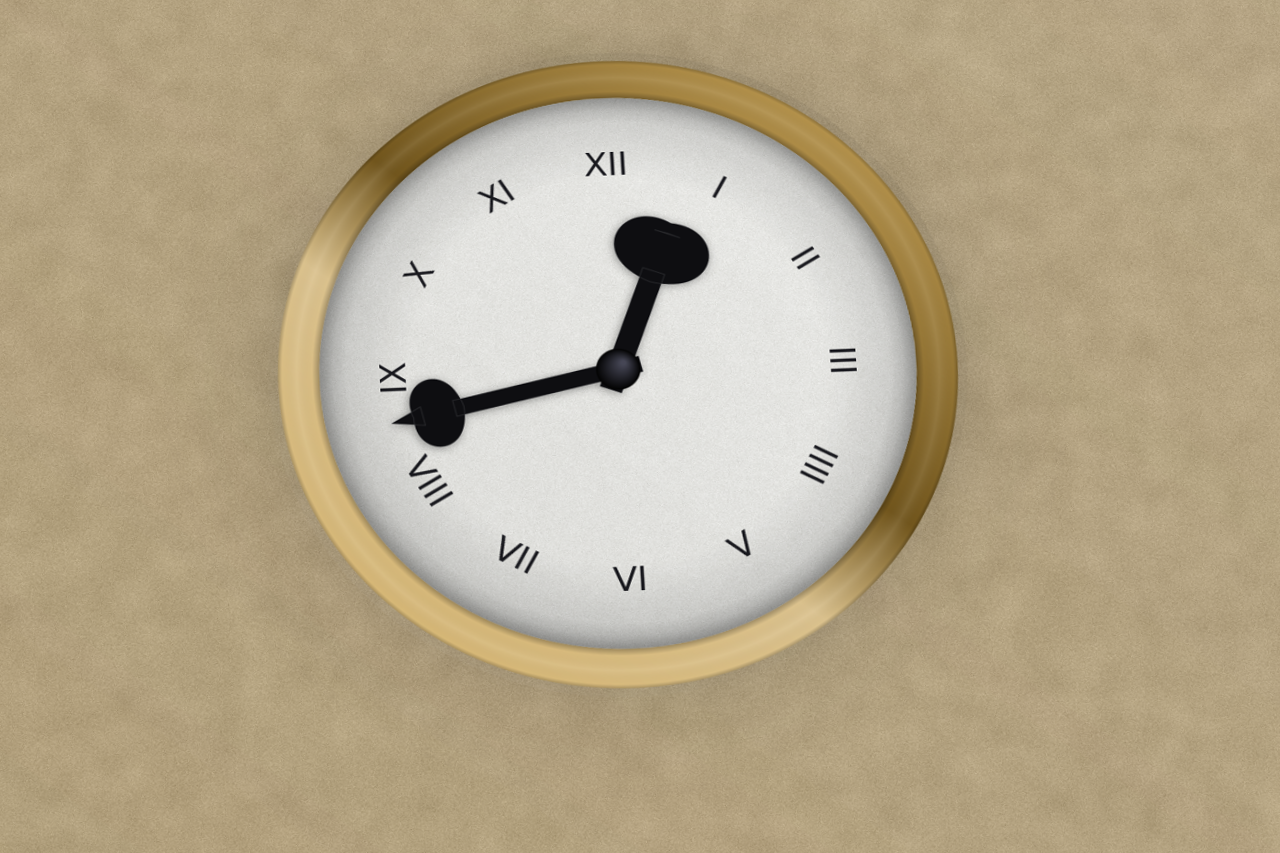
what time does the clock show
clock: 12:43
